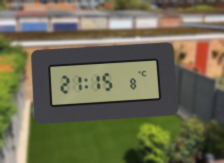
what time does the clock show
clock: 21:15
